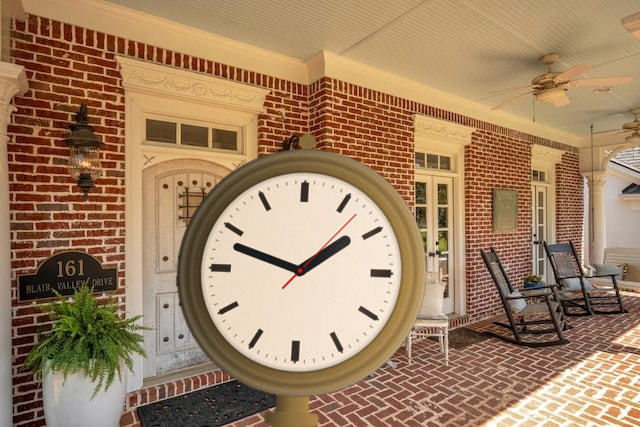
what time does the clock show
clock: 1:48:07
